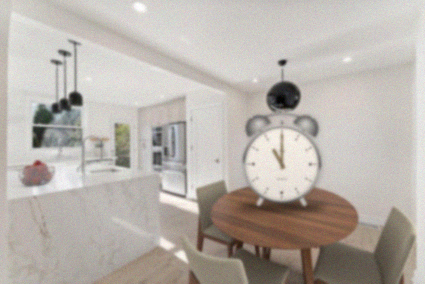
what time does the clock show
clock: 11:00
